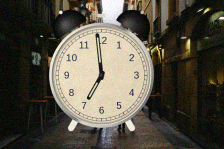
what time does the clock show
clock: 6:59
